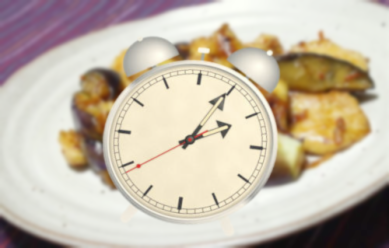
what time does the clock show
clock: 2:04:39
